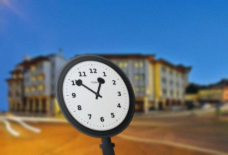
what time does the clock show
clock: 12:51
